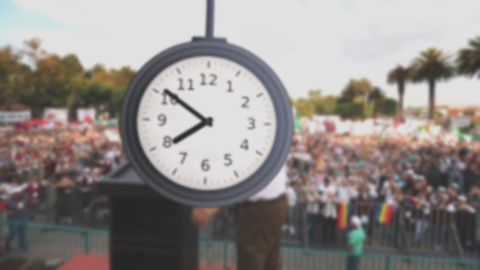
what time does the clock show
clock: 7:51
